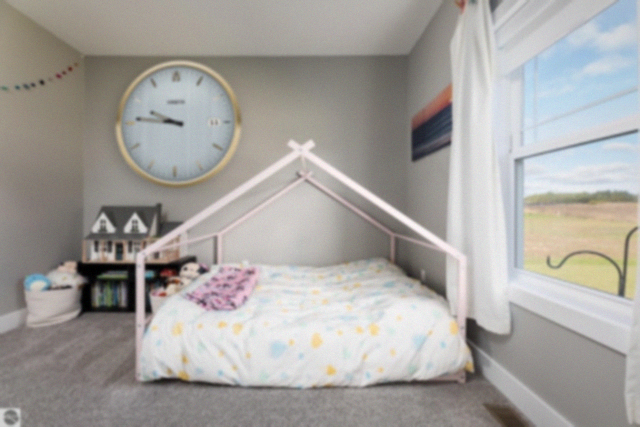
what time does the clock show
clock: 9:46
